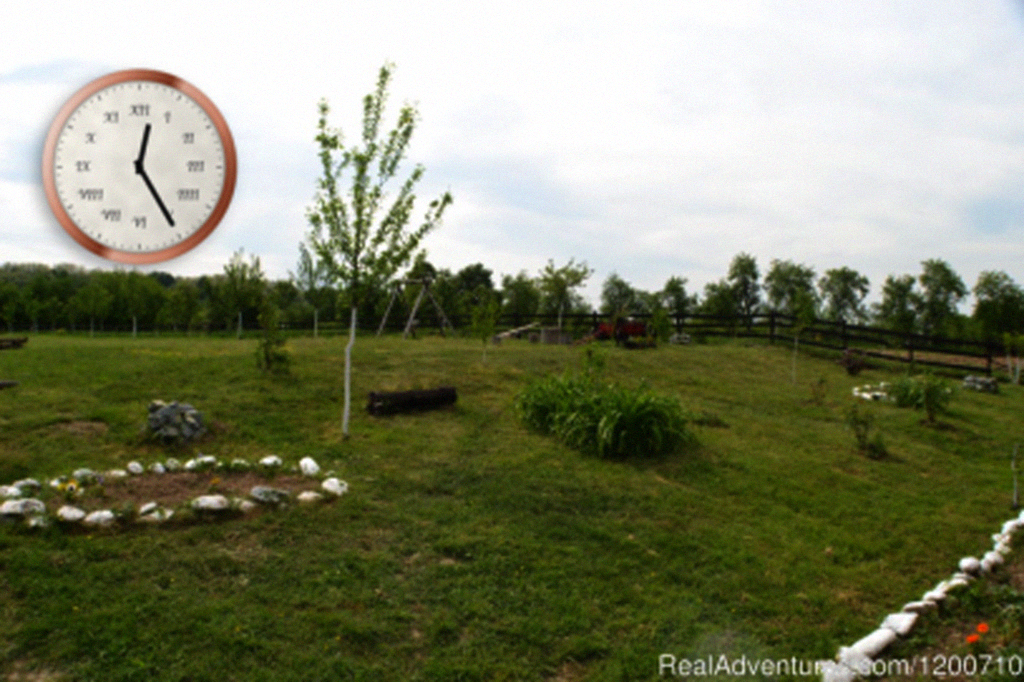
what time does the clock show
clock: 12:25
